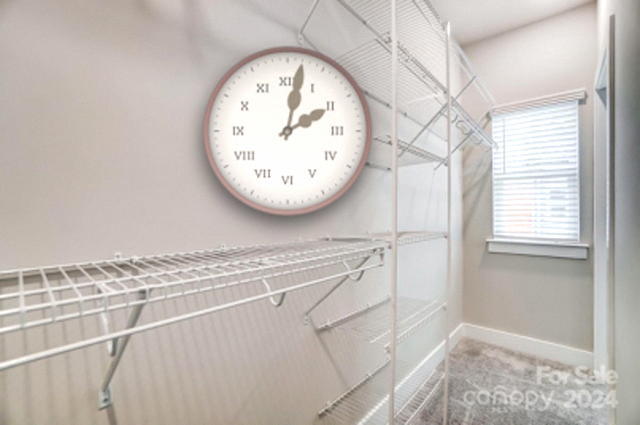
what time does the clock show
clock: 2:02
